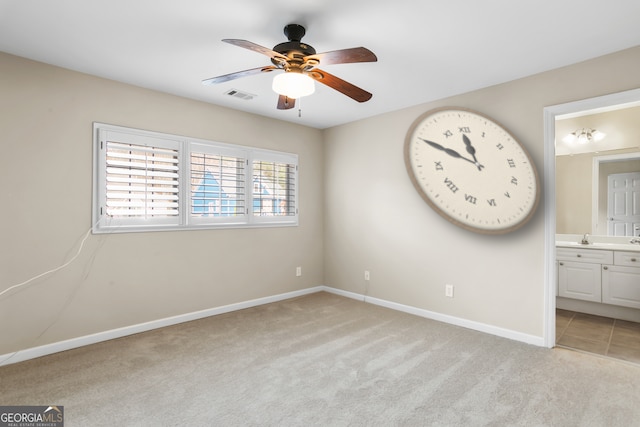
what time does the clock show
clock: 11:50
